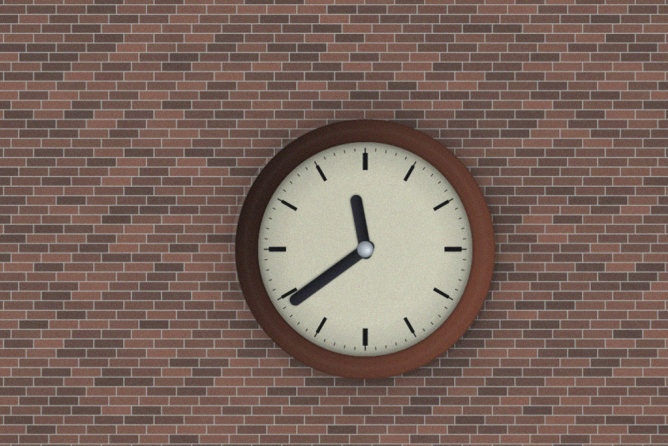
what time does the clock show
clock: 11:39
